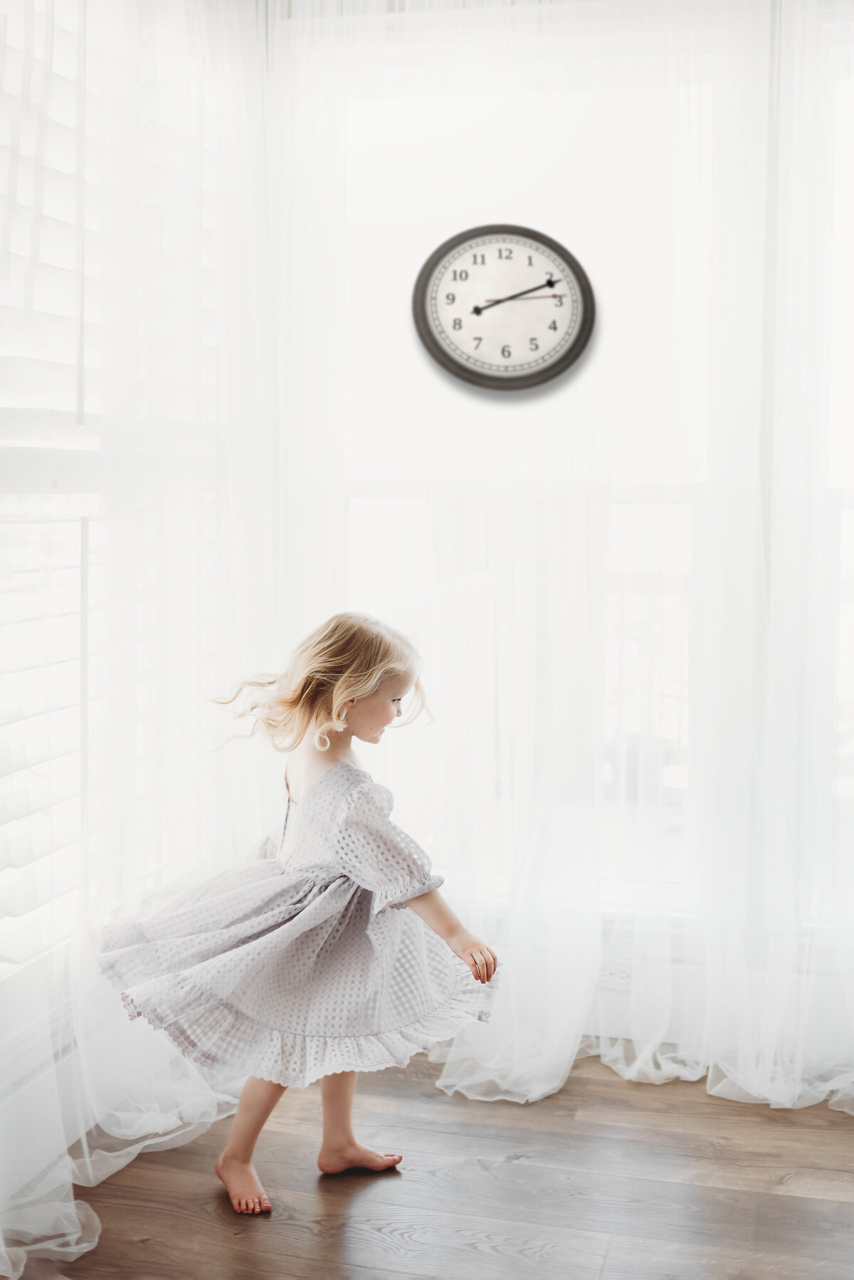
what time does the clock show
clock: 8:11:14
